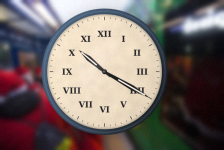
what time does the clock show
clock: 10:20
